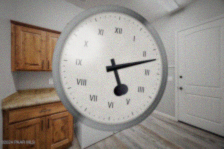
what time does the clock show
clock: 5:12
